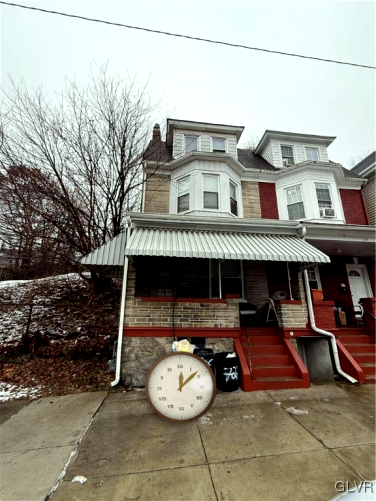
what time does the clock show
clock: 12:08
